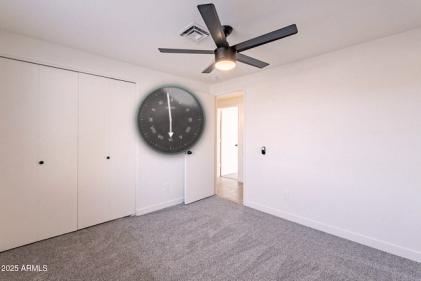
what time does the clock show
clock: 5:59
